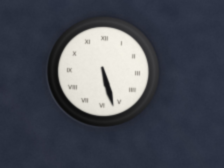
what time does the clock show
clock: 5:27
